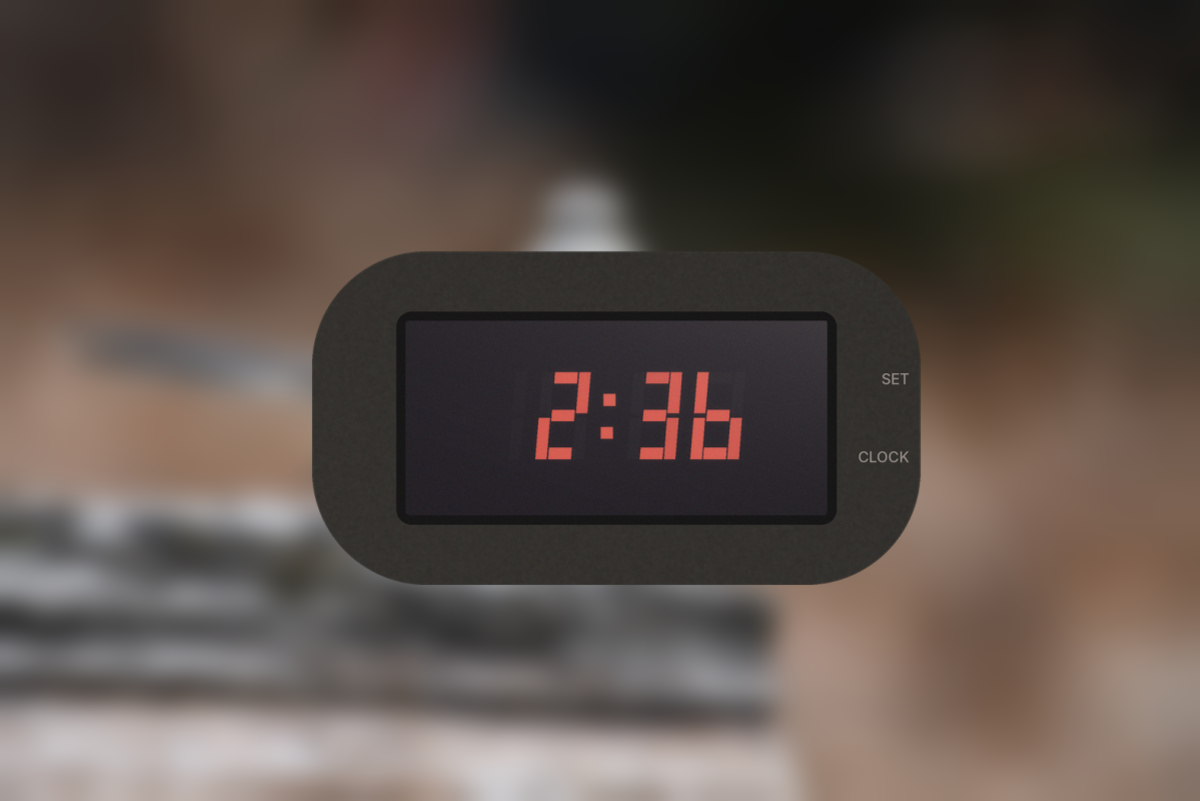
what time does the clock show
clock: 2:36
